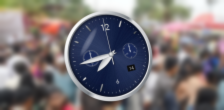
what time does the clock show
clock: 7:44
